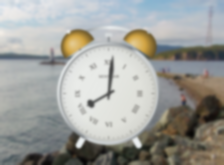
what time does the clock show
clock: 8:01
